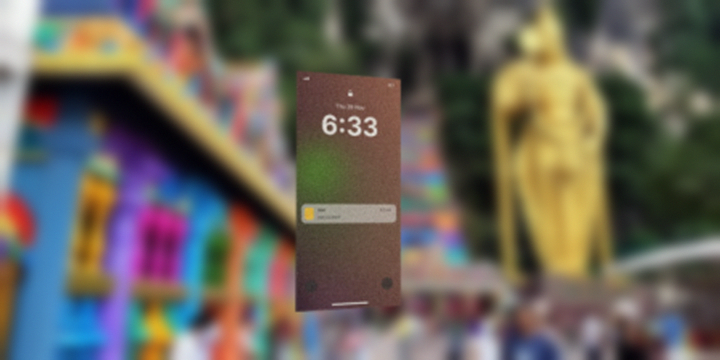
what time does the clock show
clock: 6:33
